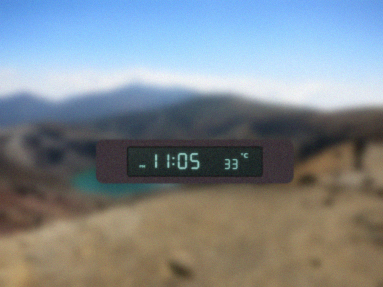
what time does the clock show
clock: 11:05
